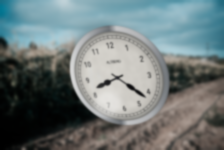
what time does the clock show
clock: 8:22
